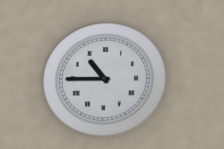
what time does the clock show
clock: 10:45
